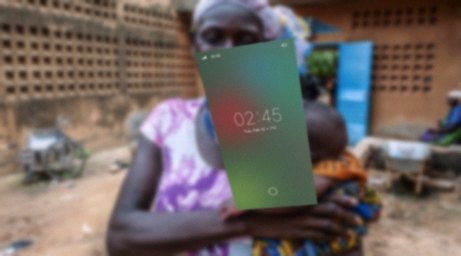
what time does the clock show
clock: 2:45
